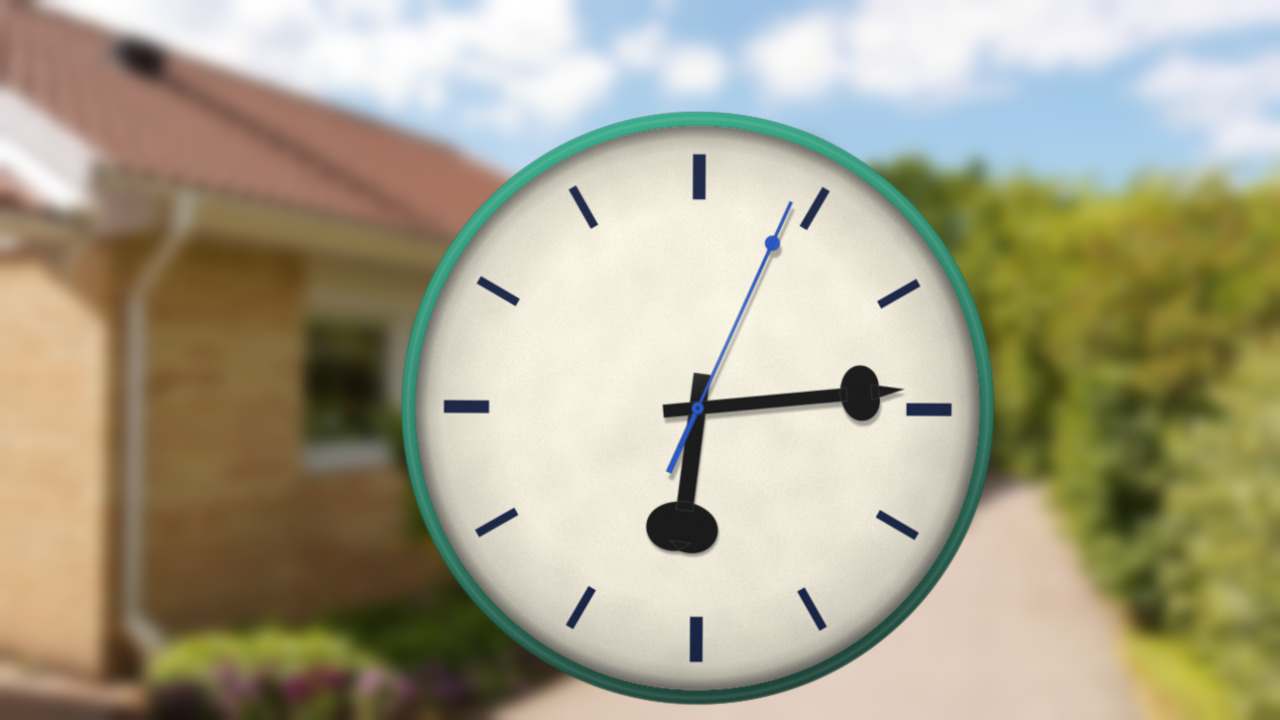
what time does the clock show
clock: 6:14:04
